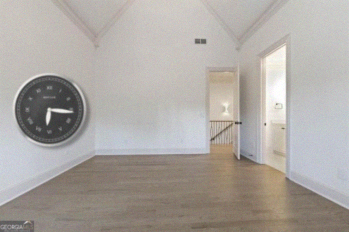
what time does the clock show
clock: 6:16
